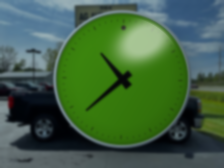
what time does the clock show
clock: 10:38
